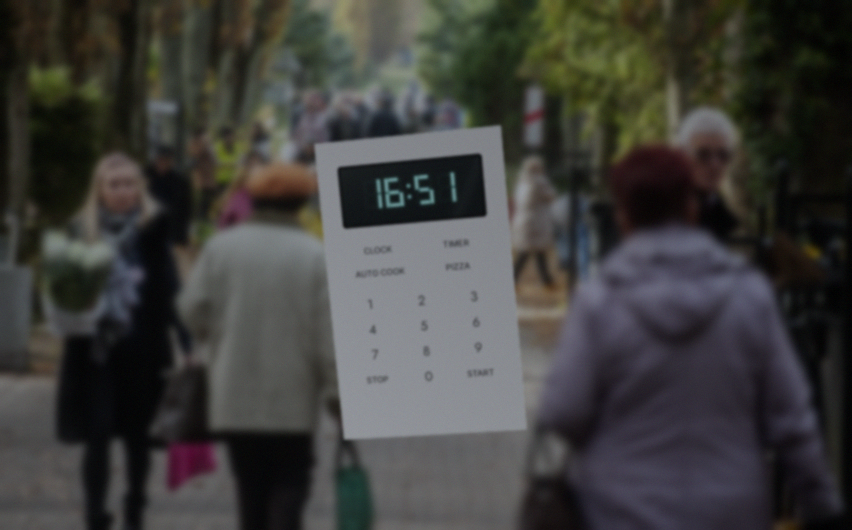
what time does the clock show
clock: 16:51
